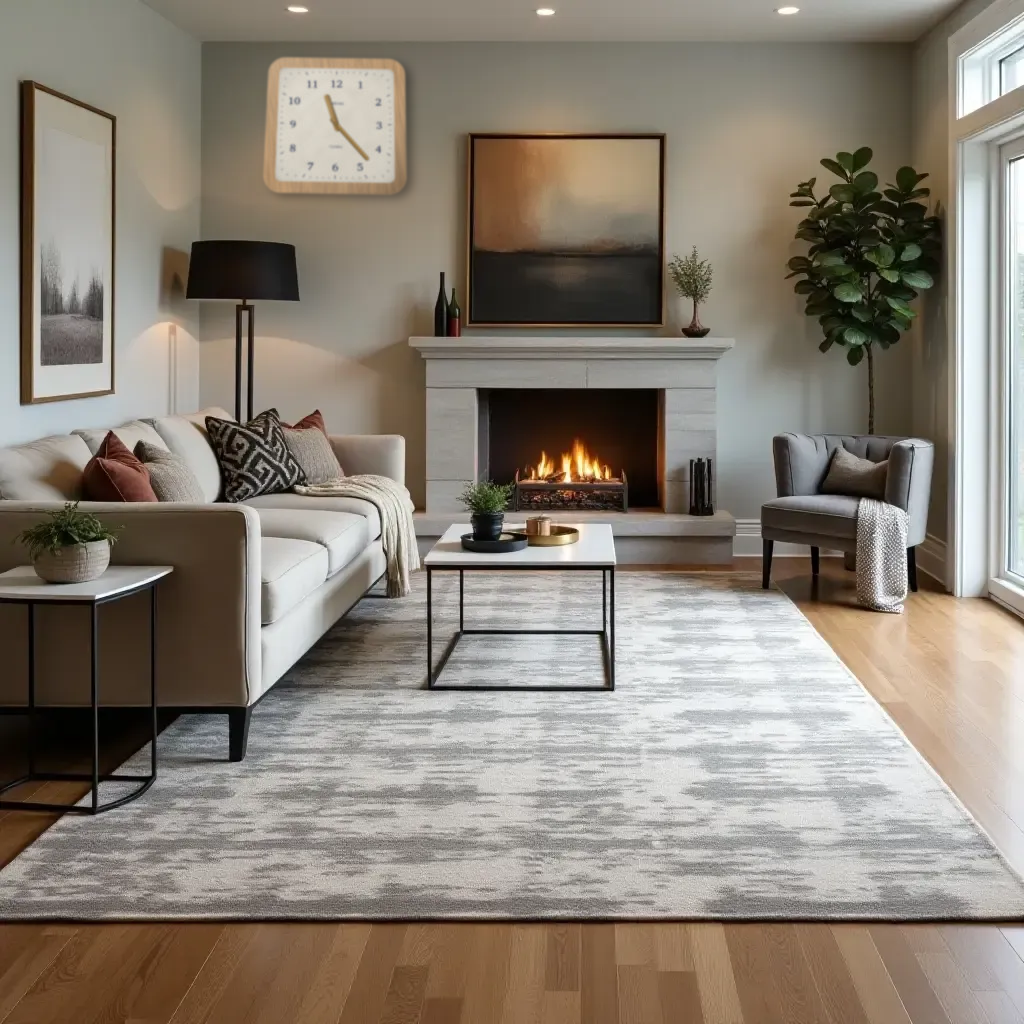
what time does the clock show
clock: 11:23
